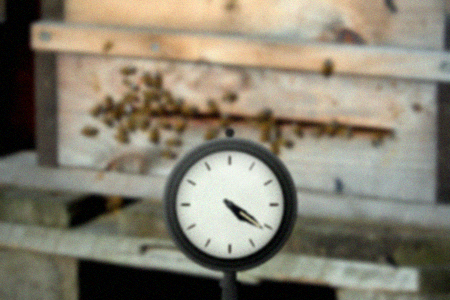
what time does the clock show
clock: 4:21
